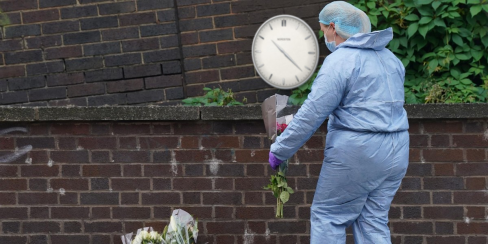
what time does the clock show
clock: 10:22
